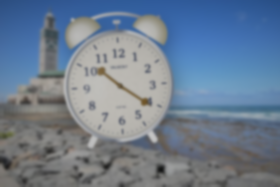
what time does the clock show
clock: 10:21
